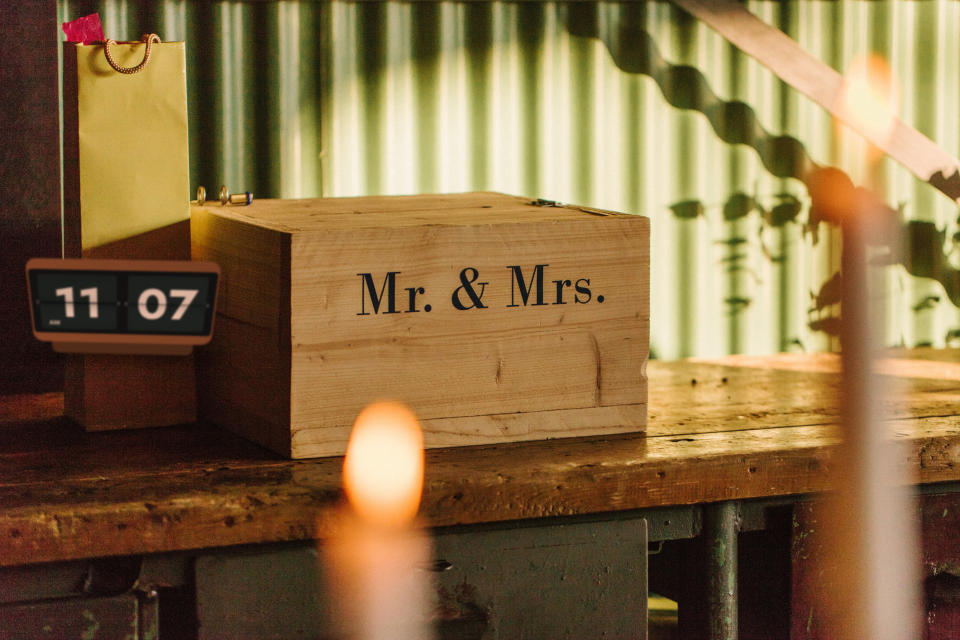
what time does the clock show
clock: 11:07
